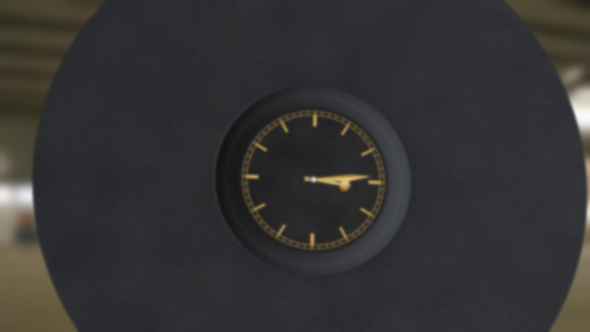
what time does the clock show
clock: 3:14
